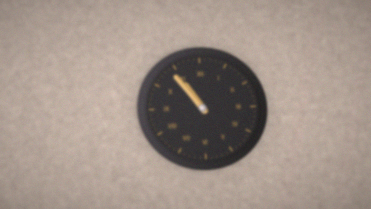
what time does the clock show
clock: 10:54
